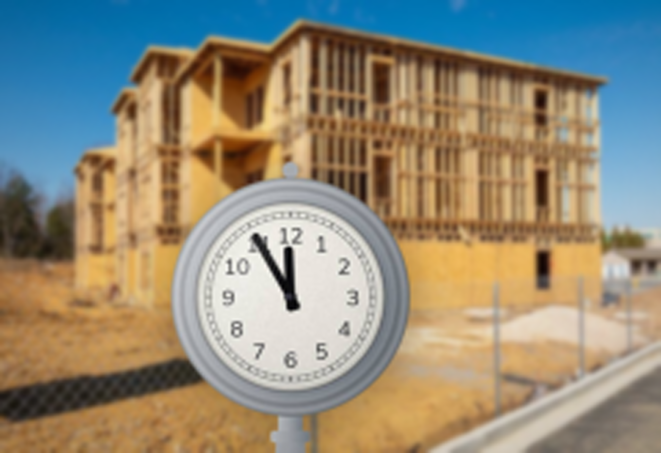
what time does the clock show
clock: 11:55
